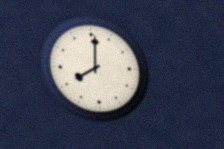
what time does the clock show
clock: 8:01
